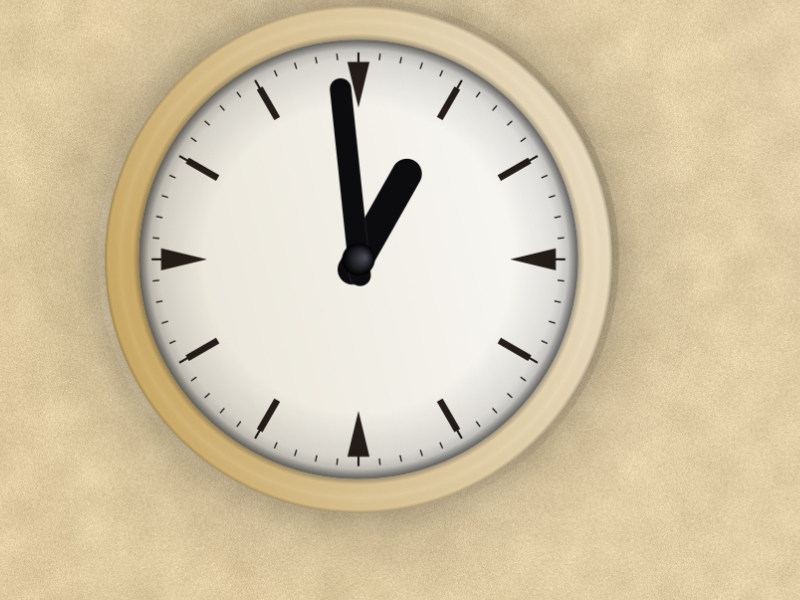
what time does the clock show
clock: 12:59
